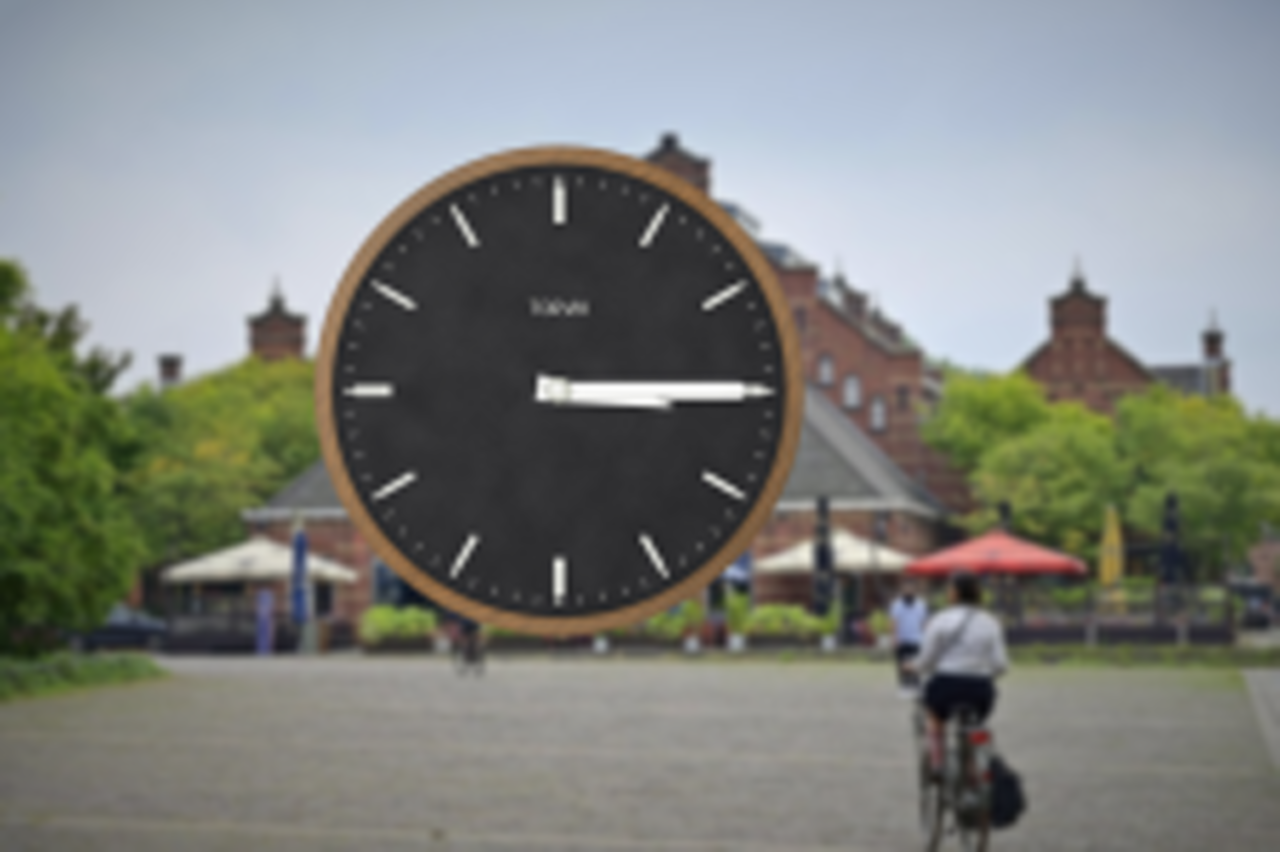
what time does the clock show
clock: 3:15
